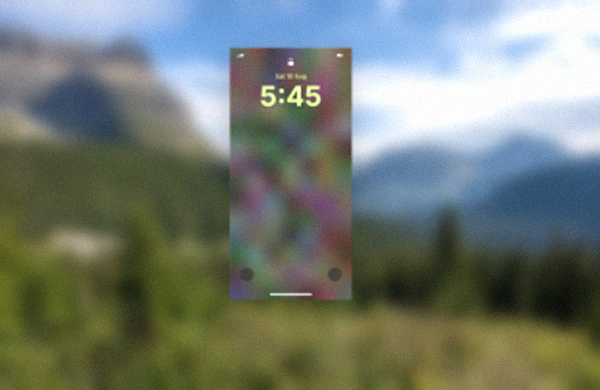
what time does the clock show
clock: 5:45
